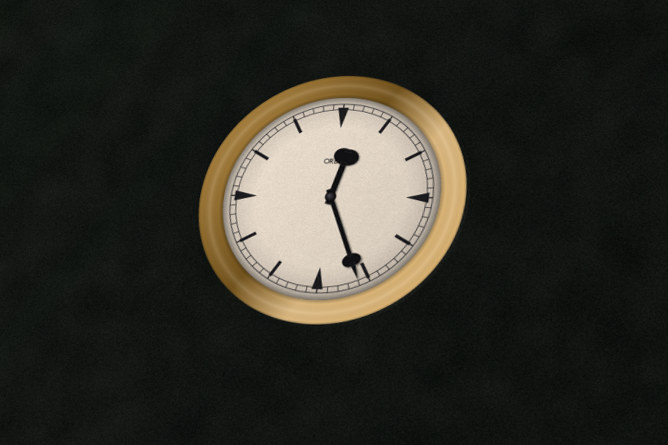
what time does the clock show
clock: 12:26
